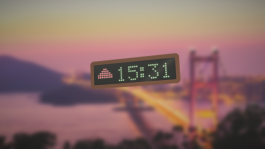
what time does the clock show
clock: 15:31
